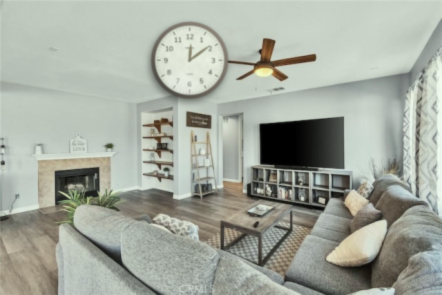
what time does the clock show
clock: 12:09
